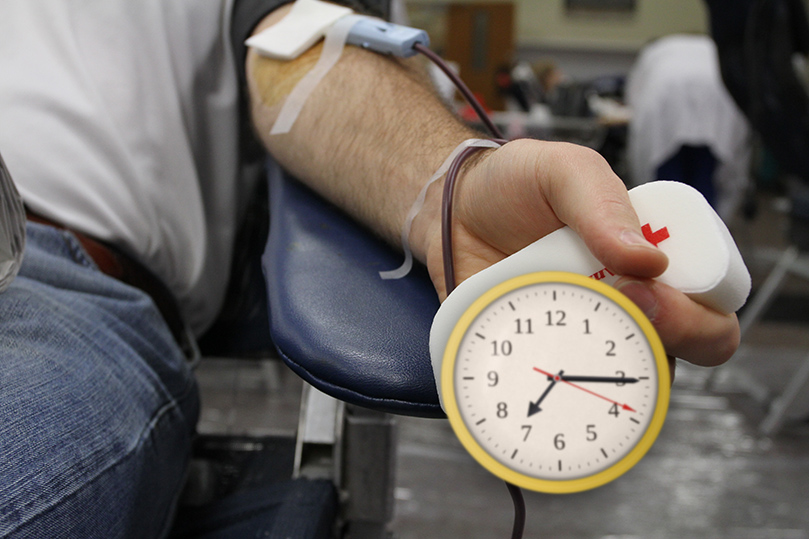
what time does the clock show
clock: 7:15:19
